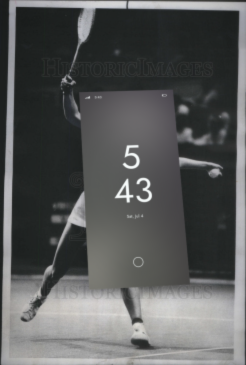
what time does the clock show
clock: 5:43
